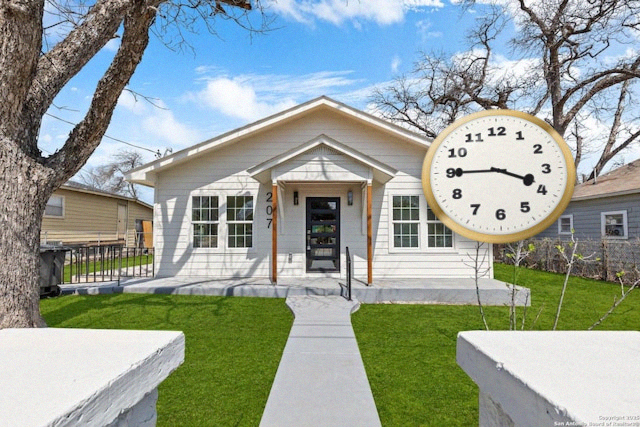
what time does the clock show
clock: 3:45
